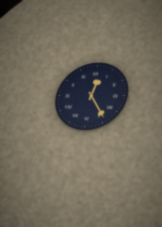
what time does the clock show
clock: 12:24
